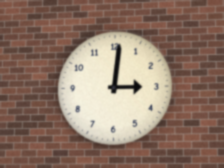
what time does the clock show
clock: 3:01
